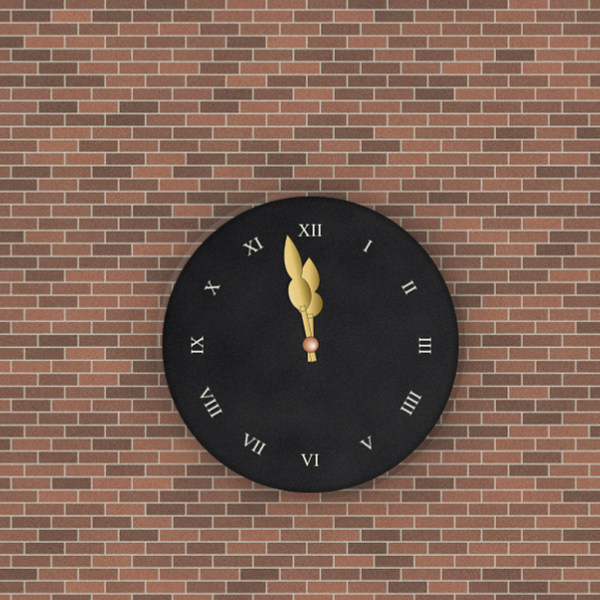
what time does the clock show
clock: 11:58
